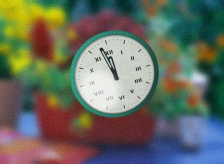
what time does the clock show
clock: 11:58
